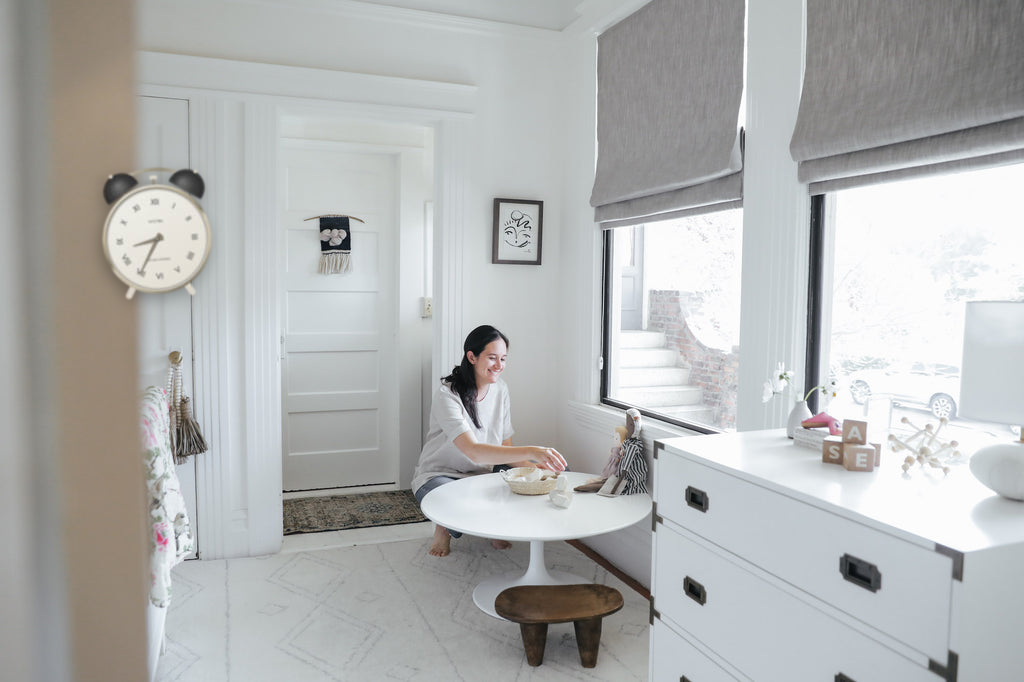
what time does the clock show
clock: 8:35
